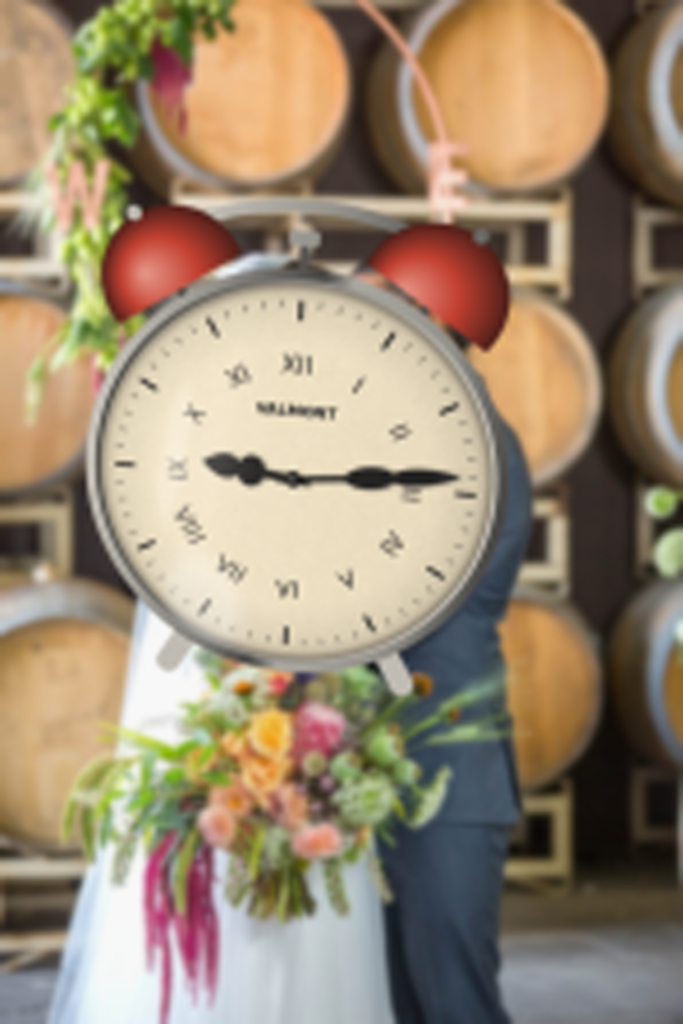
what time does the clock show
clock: 9:14
